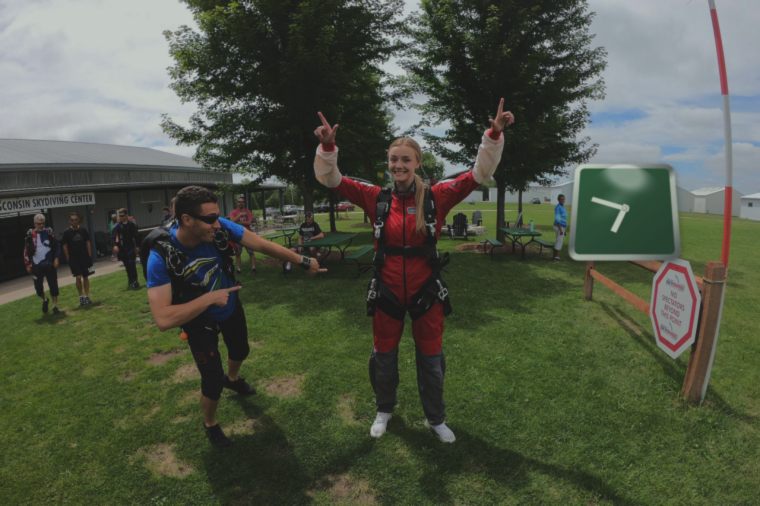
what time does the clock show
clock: 6:48
